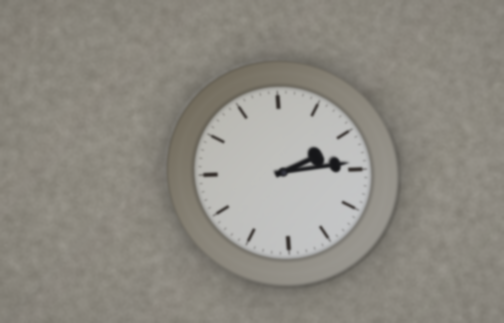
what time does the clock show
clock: 2:14
